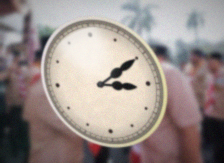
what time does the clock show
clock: 3:10
